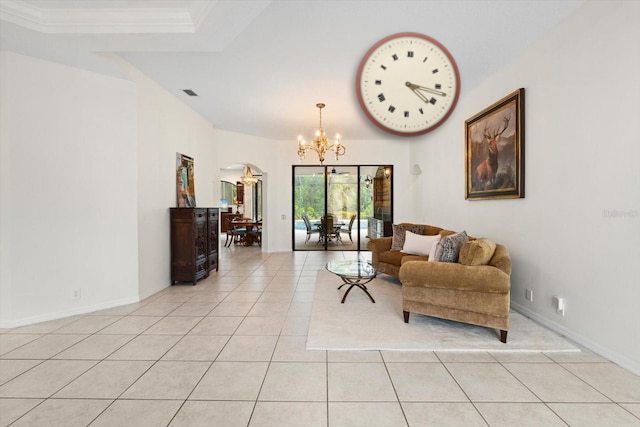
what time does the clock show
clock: 4:17
